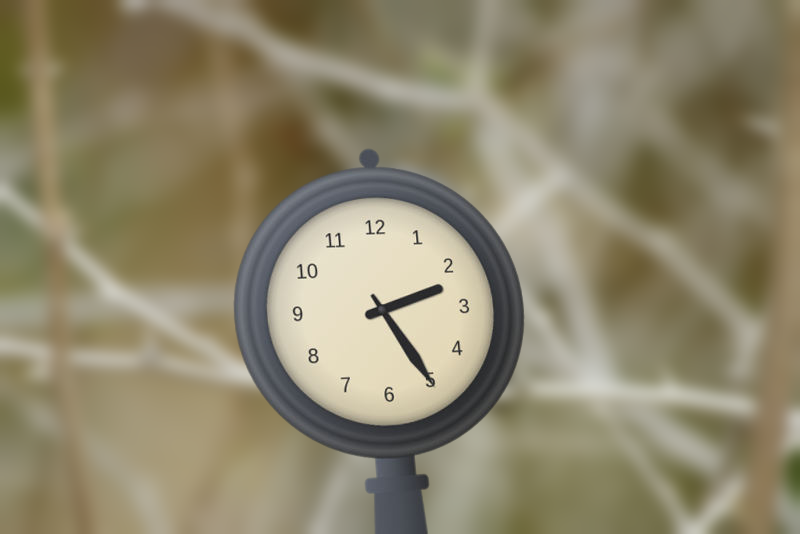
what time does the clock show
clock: 2:25
